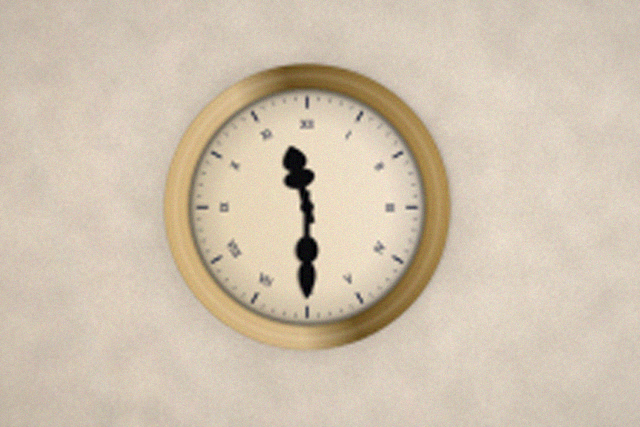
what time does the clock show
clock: 11:30
